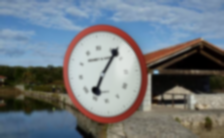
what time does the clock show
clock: 7:07
